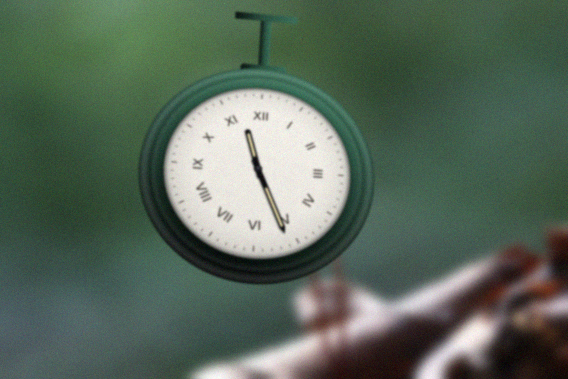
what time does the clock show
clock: 11:26
